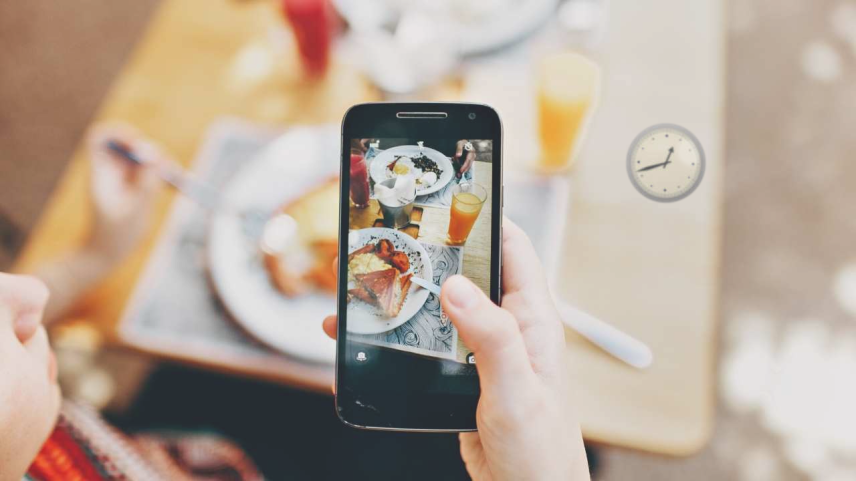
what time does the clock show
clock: 12:42
